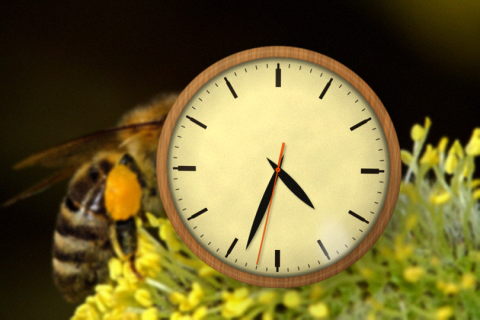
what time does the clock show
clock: 4:33:32
